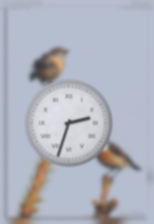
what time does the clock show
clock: 2:33
